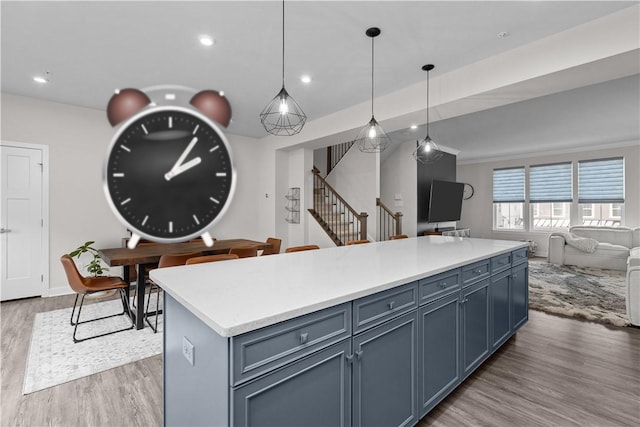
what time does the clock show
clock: 2:06
